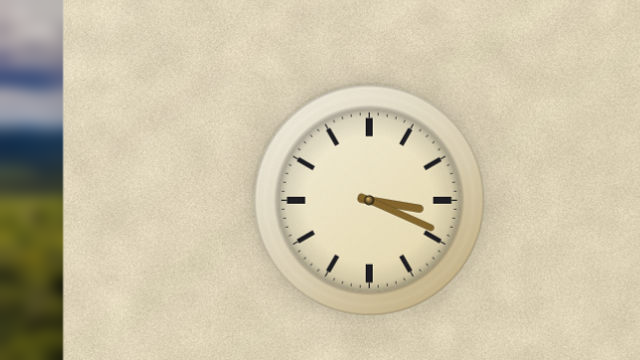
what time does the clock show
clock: 3:19
